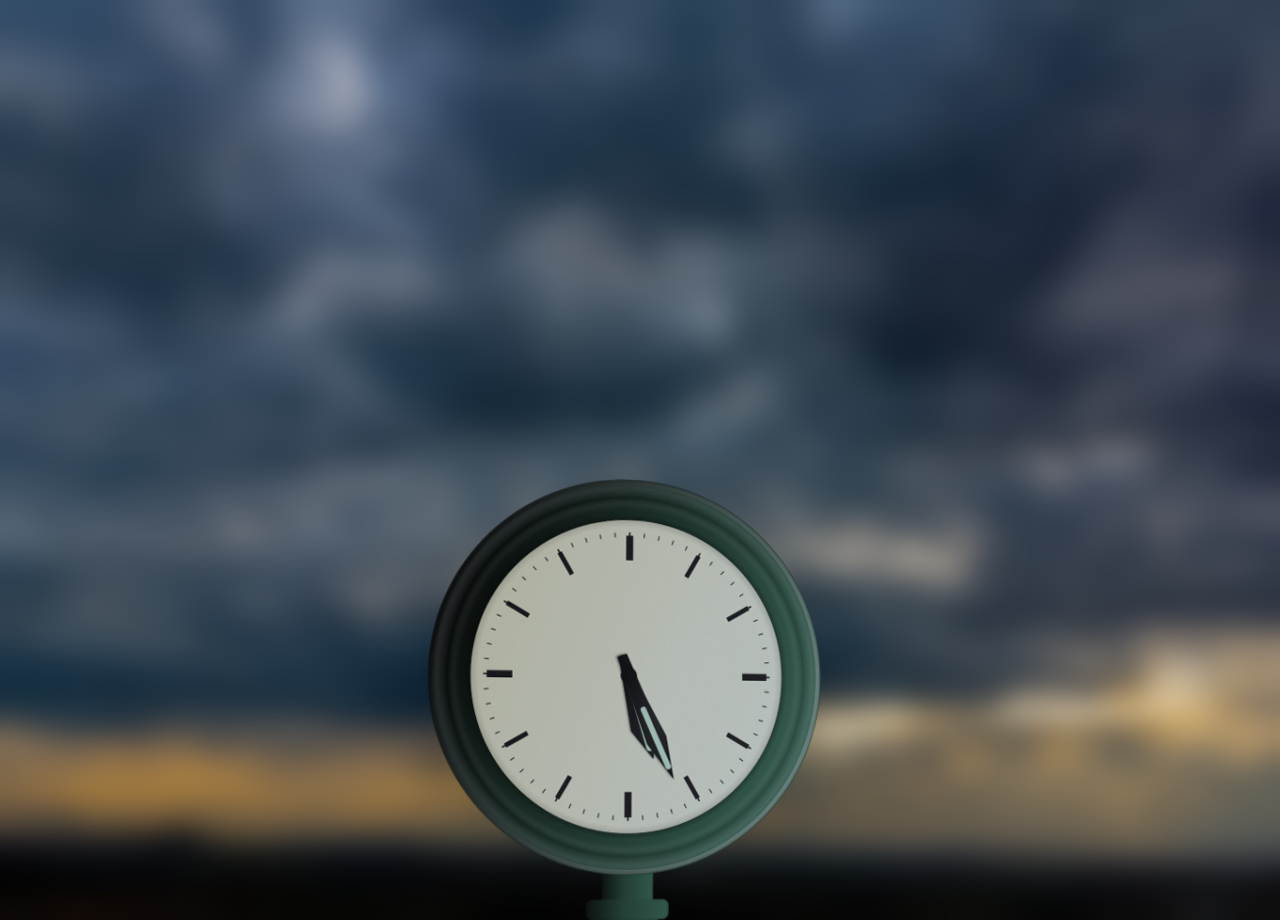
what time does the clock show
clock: 5:26
